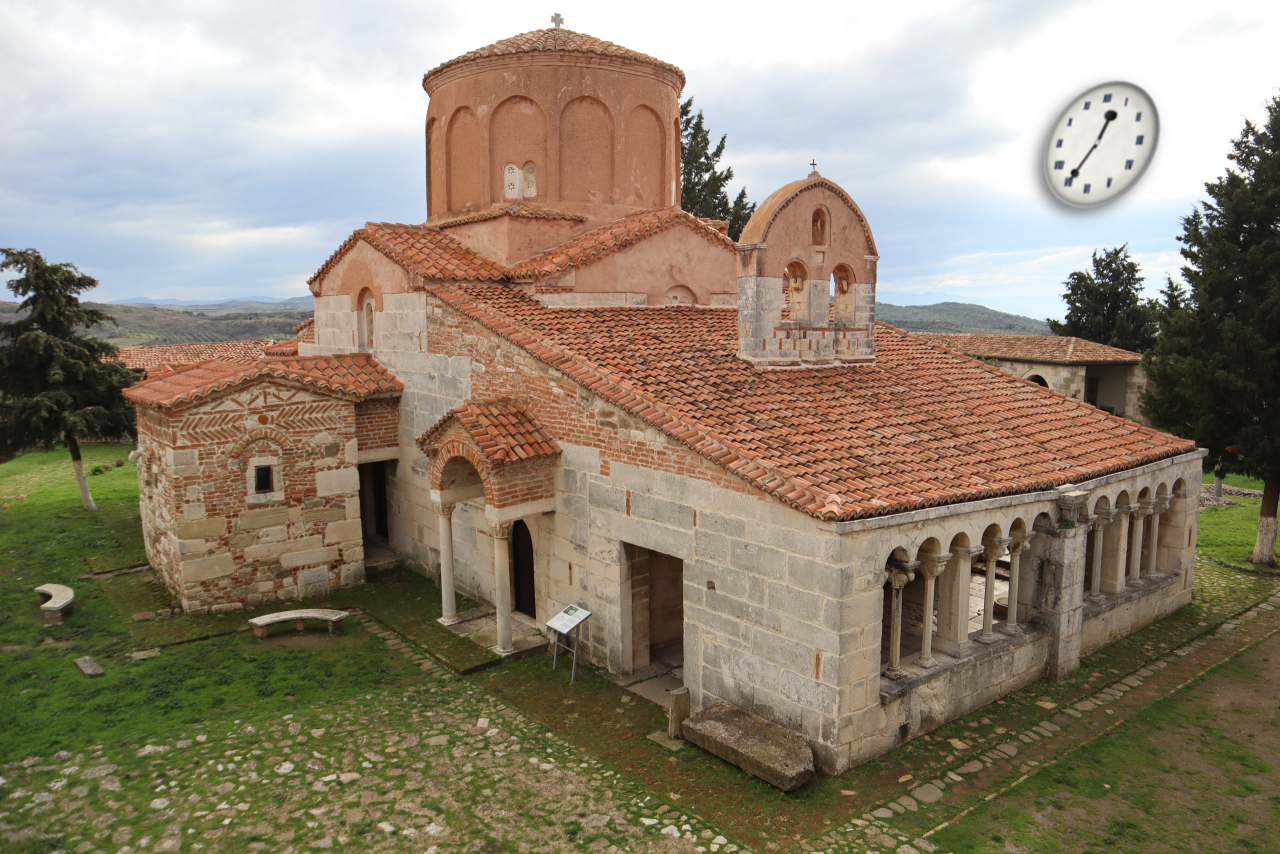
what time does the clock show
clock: 12:35
